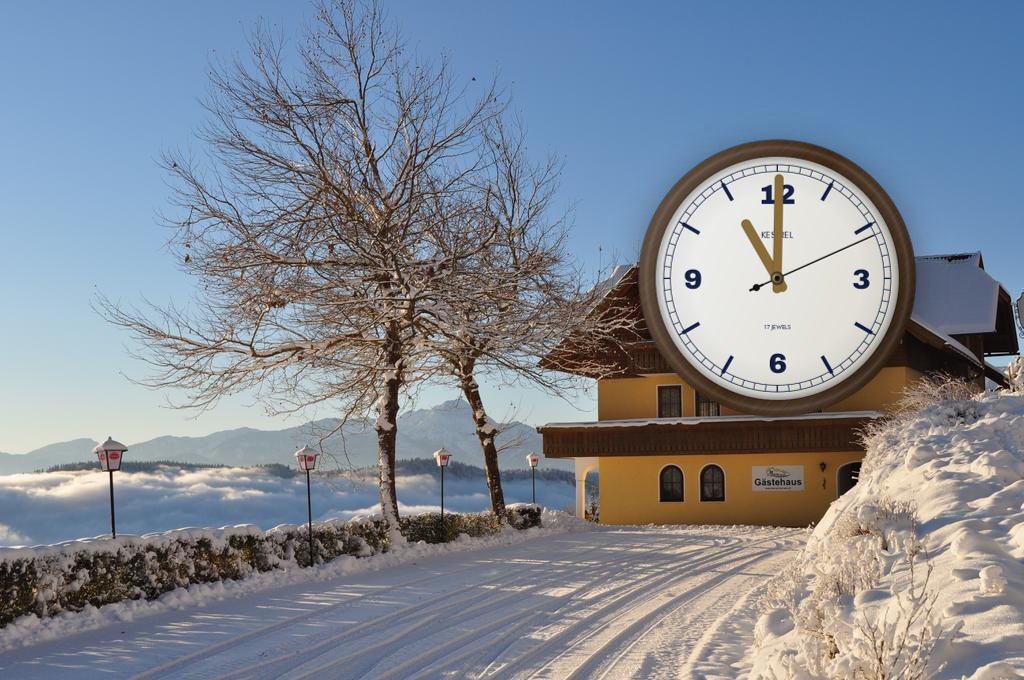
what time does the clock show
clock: 11:00:11
